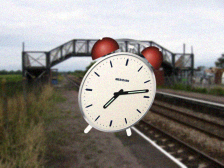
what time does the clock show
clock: 7:13
